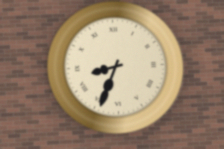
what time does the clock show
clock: 8:34
